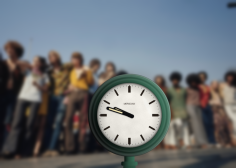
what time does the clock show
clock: 9:48
